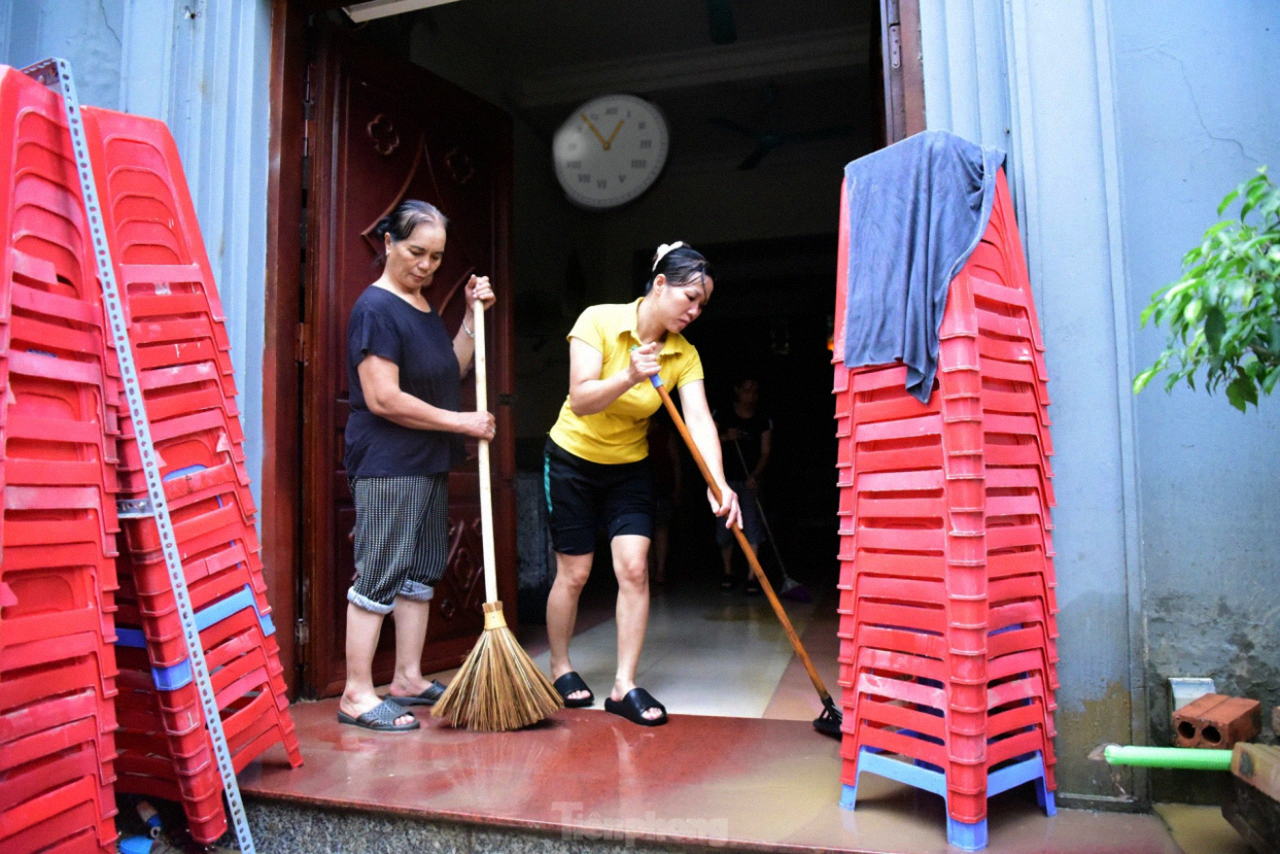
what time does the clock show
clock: 12:53
